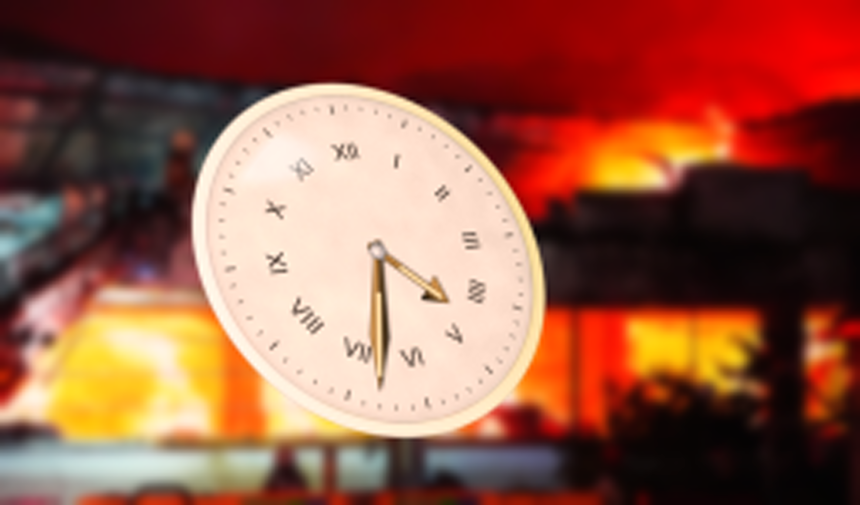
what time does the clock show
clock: 4:33
